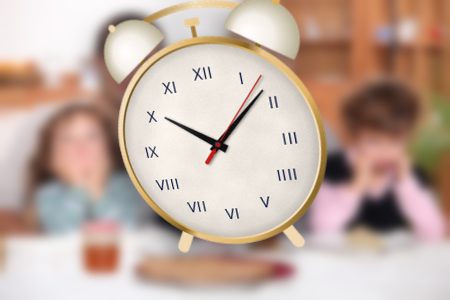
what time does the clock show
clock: 10:08:07
